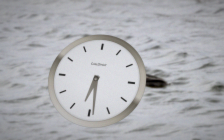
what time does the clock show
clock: 6:29
